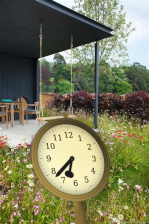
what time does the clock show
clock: 6:38
